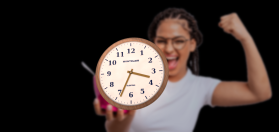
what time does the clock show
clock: 3:34
